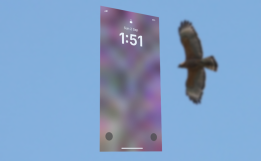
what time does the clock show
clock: 1:51
